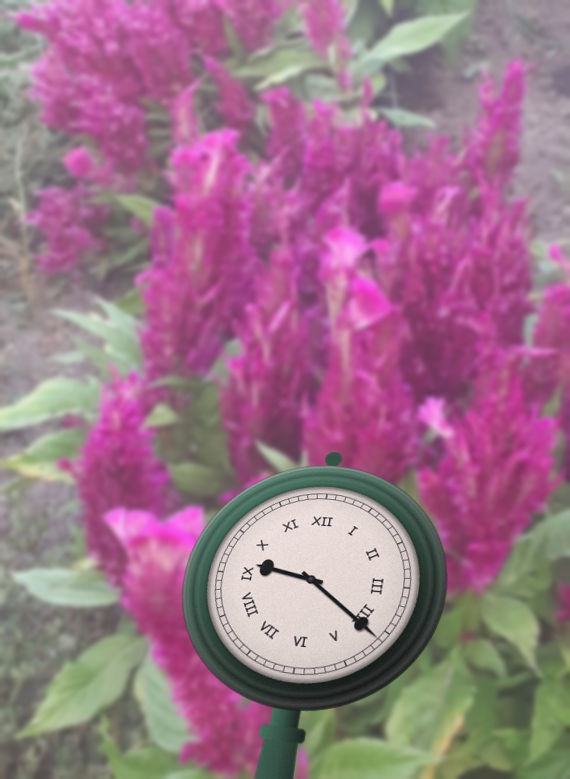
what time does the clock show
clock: 9:21
